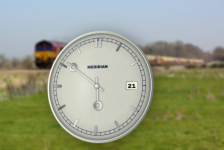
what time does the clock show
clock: 5:51
